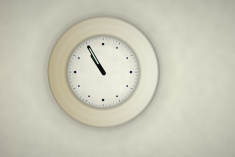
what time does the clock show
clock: 10:55
